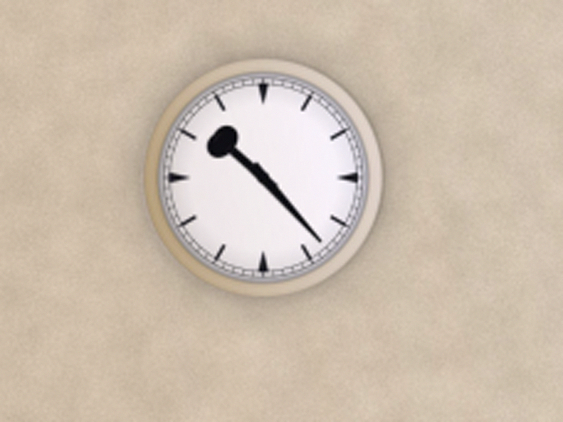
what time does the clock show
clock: 10:23
